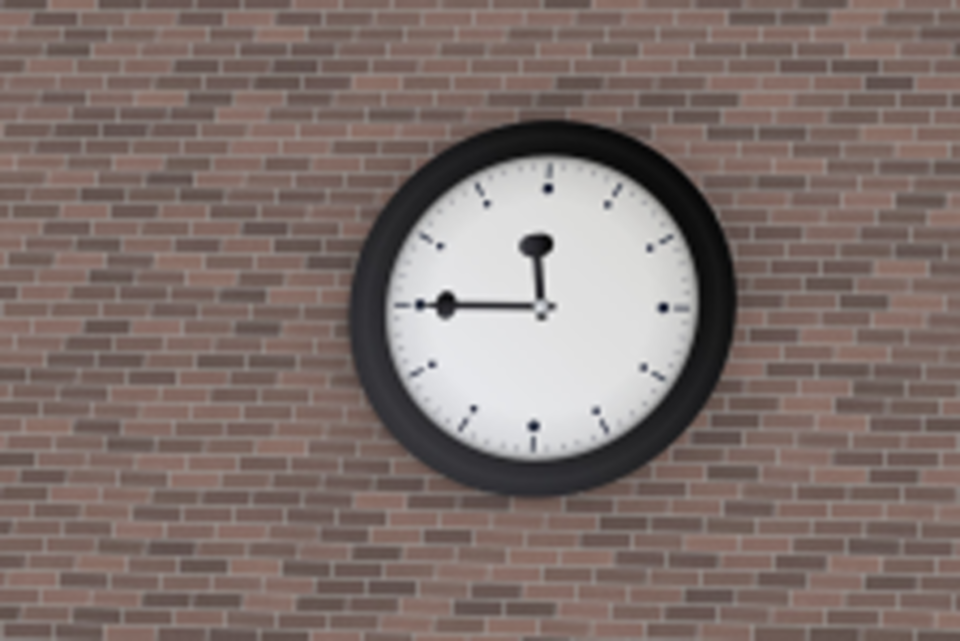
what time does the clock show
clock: 11:45
